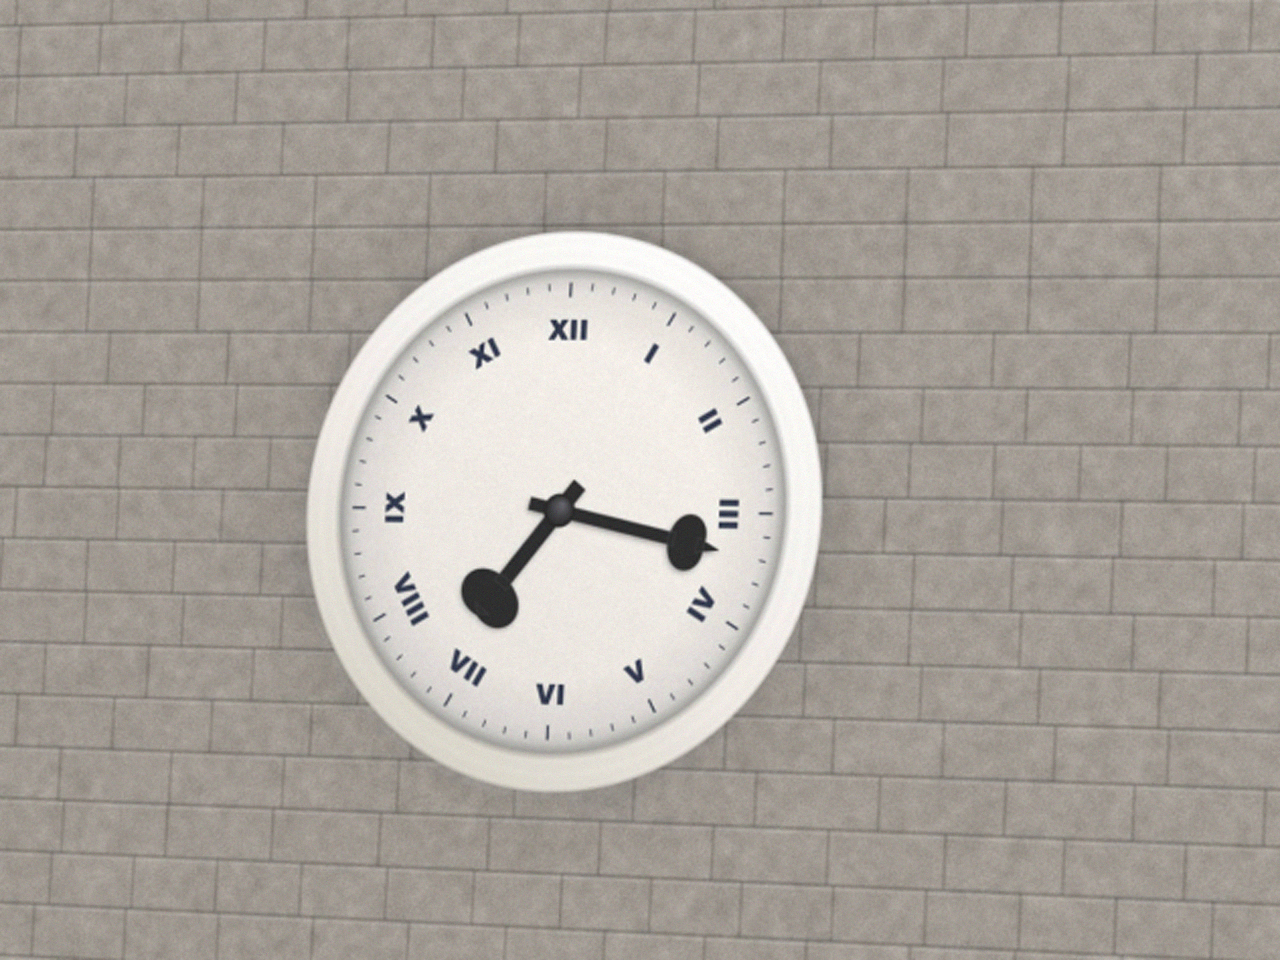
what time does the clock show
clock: 7:17
